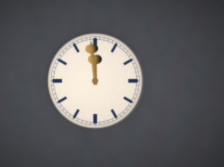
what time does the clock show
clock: 11:59
